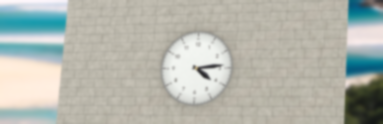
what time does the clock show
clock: 4:14
